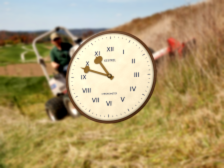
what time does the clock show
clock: 10:48
